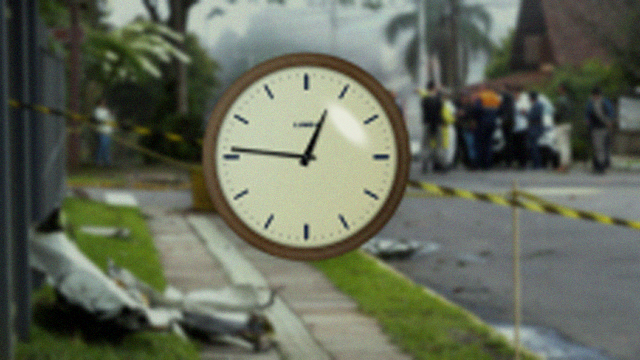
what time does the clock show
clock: 12:46
